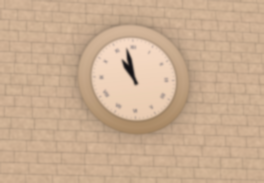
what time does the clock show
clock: 10:58
